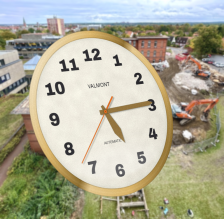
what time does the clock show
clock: 5:14:37
